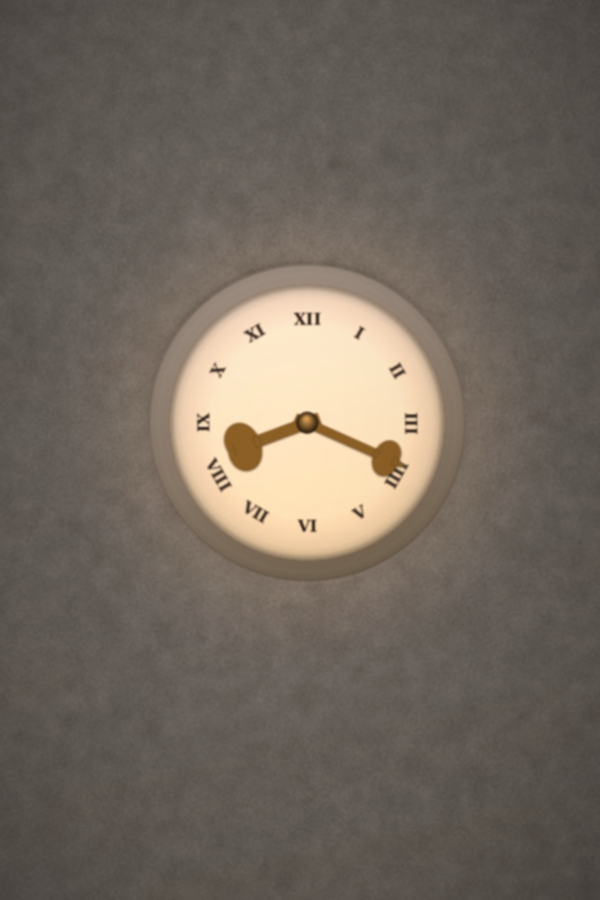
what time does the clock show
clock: 8:19
